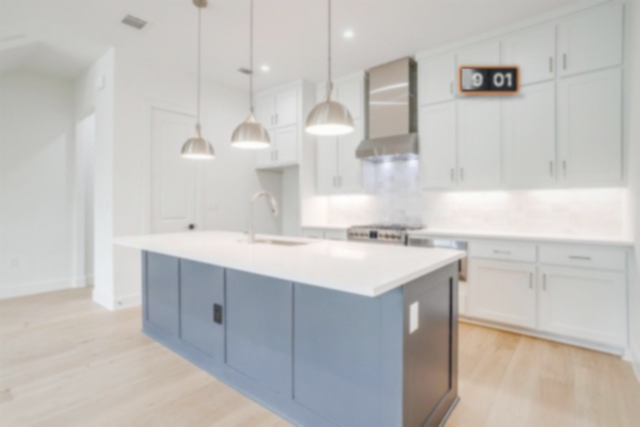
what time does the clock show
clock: 9:01
